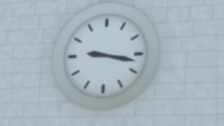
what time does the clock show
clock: 9:17
